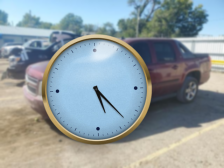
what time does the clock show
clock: 5:23
